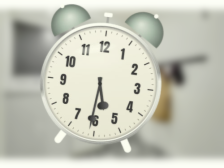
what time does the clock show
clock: 5:31
